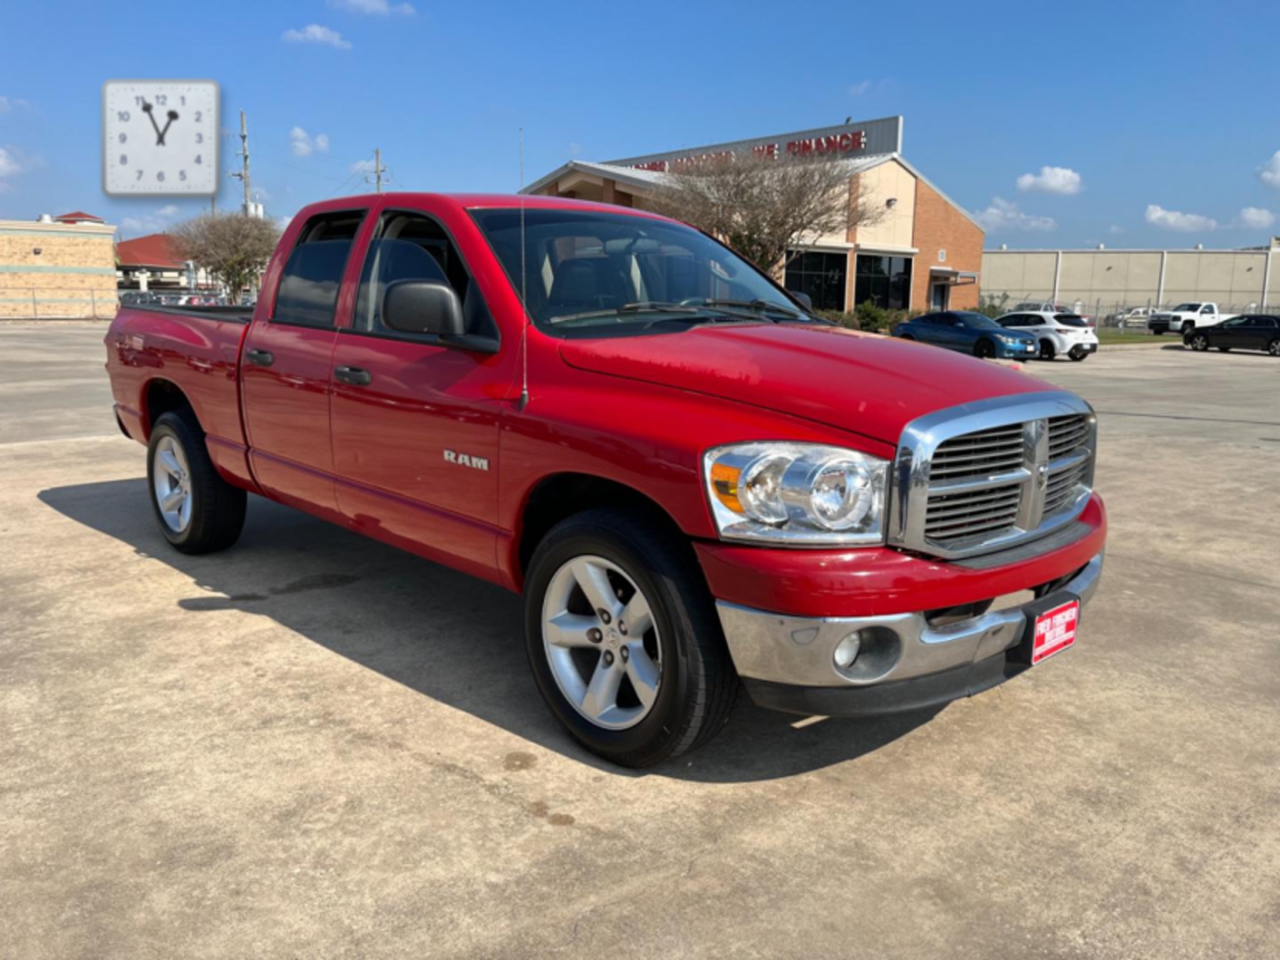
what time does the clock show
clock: 12:56
